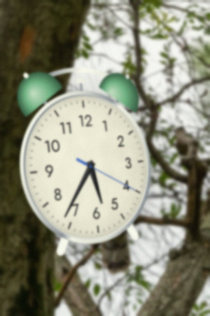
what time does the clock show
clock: 5:36:20
